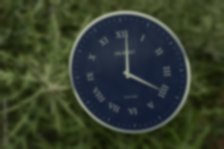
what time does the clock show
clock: 4:01
